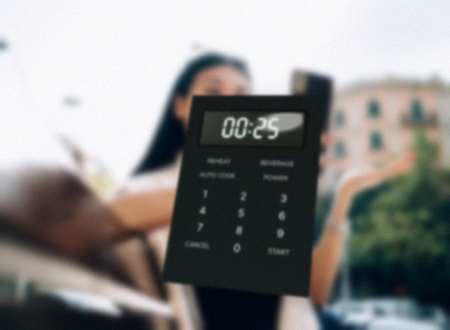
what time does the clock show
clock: 0:25
